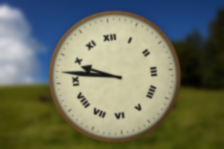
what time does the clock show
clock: 9:47
